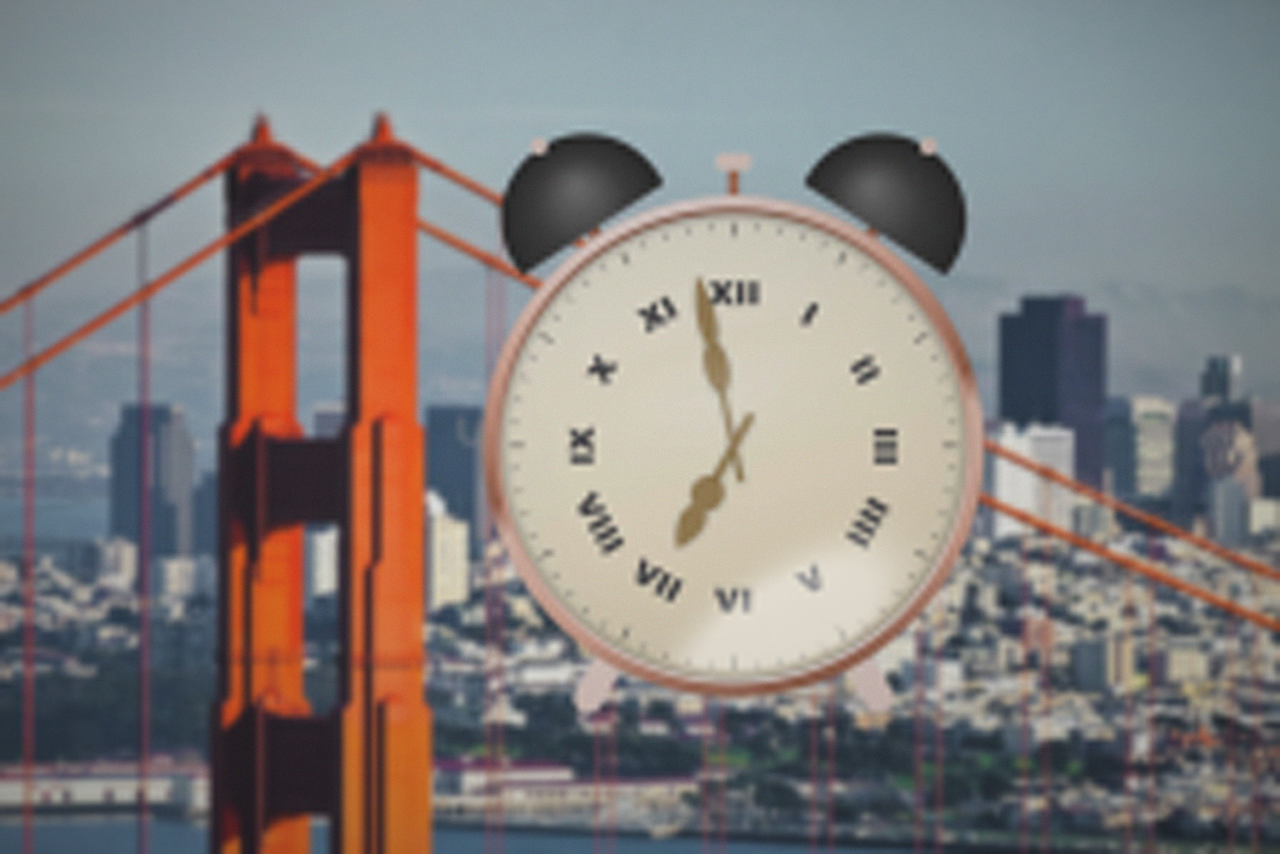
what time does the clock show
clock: 6:58
